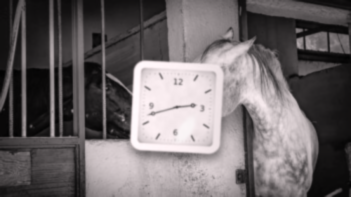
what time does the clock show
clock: 2:42
